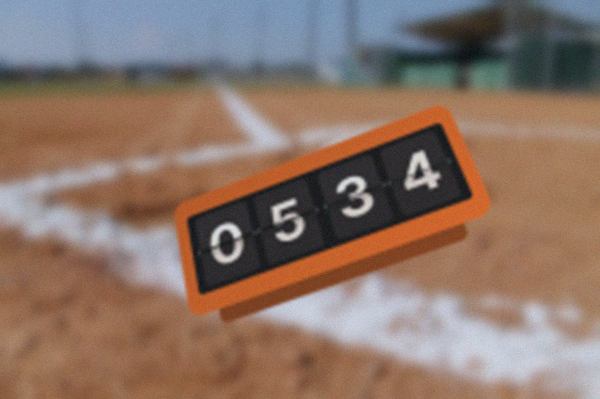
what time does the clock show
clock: 5:34
